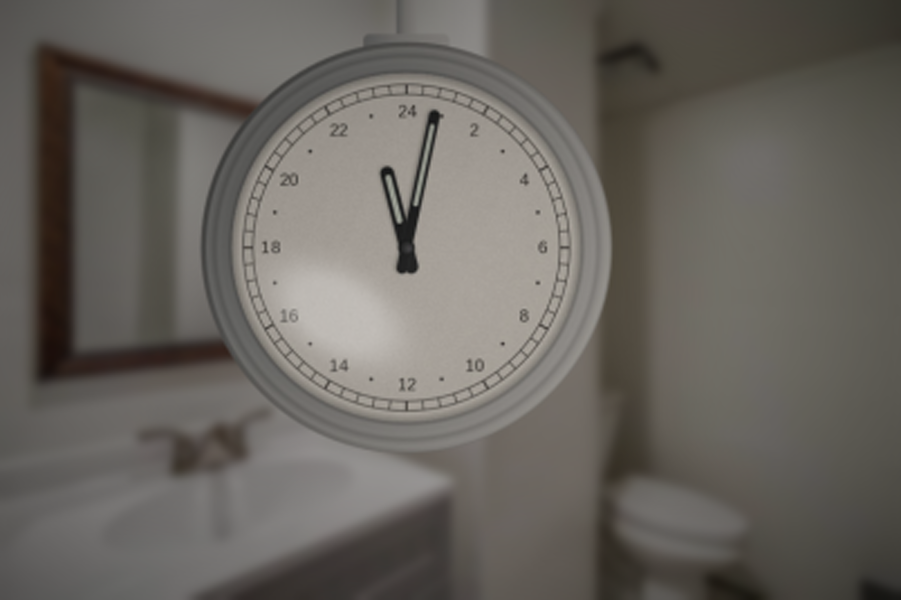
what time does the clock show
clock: 23:02
